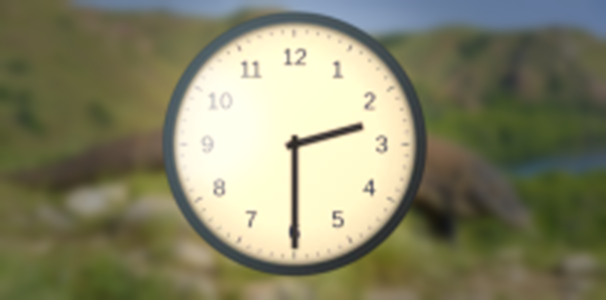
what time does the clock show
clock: 2:30
